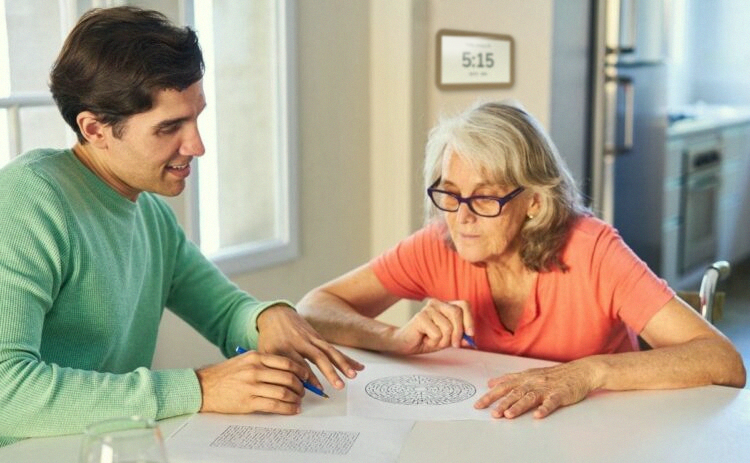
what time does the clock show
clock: 5:15
